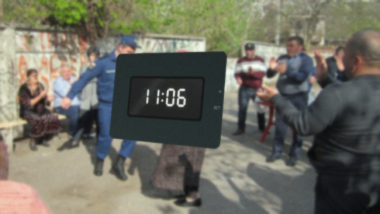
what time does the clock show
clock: 11:06
